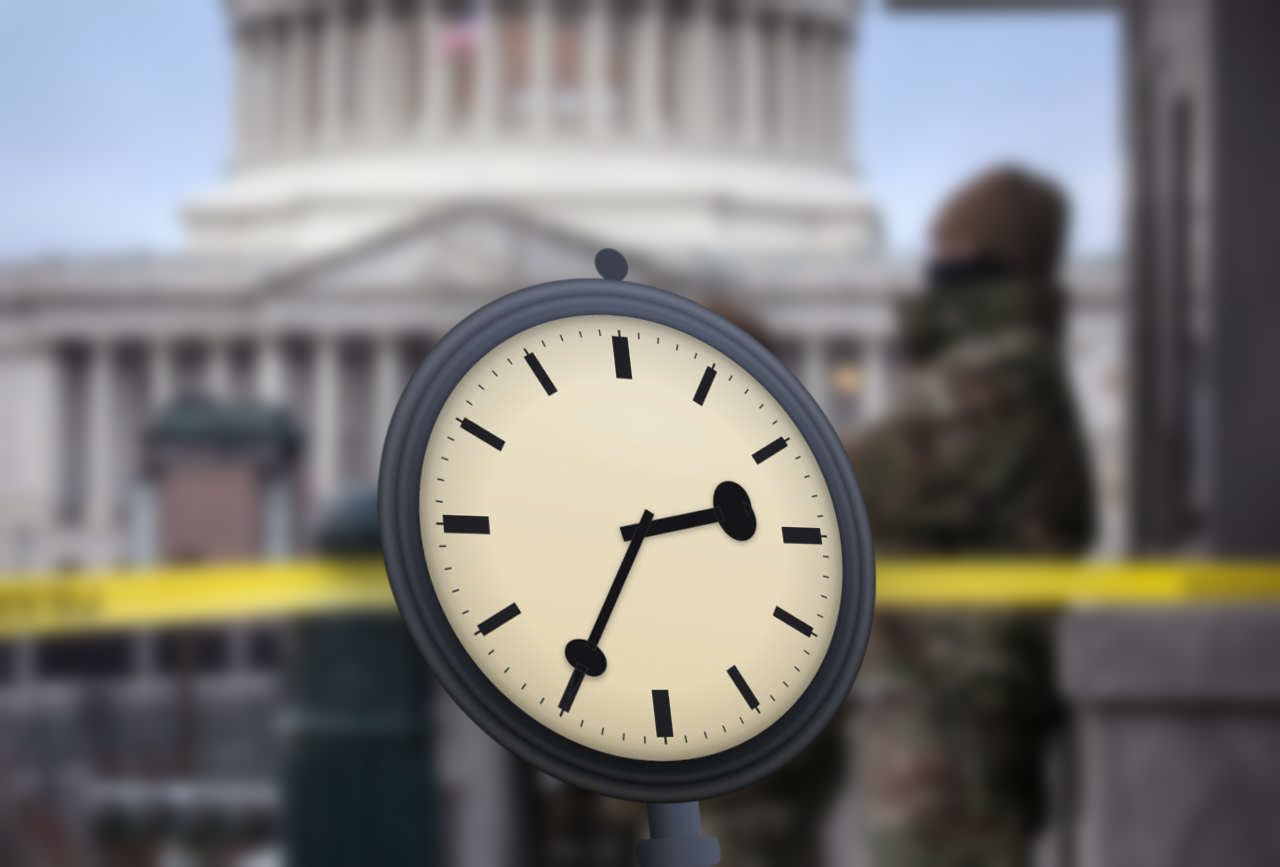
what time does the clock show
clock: 2:35
